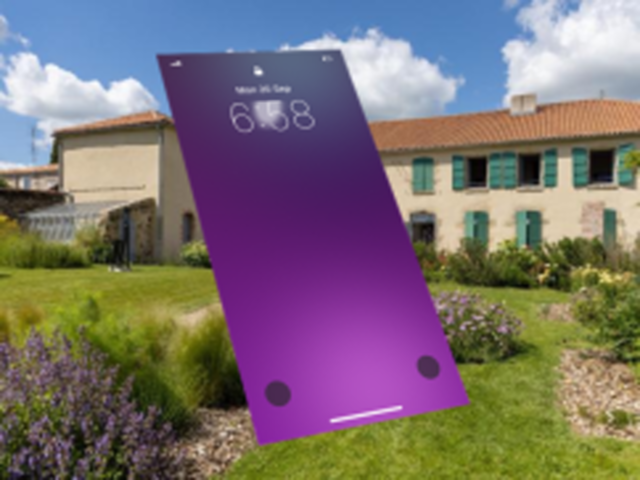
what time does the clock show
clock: 6:58
